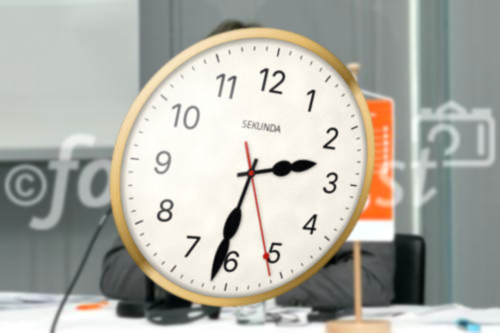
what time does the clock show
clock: 2:31:26
